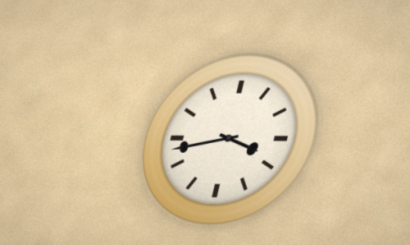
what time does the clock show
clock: 3:43
